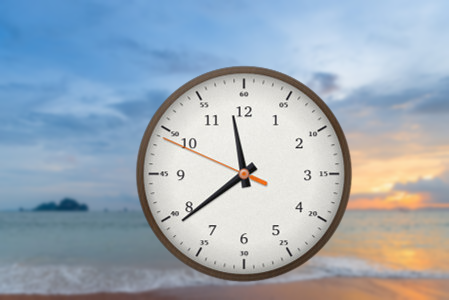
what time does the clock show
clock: 11:38:49
